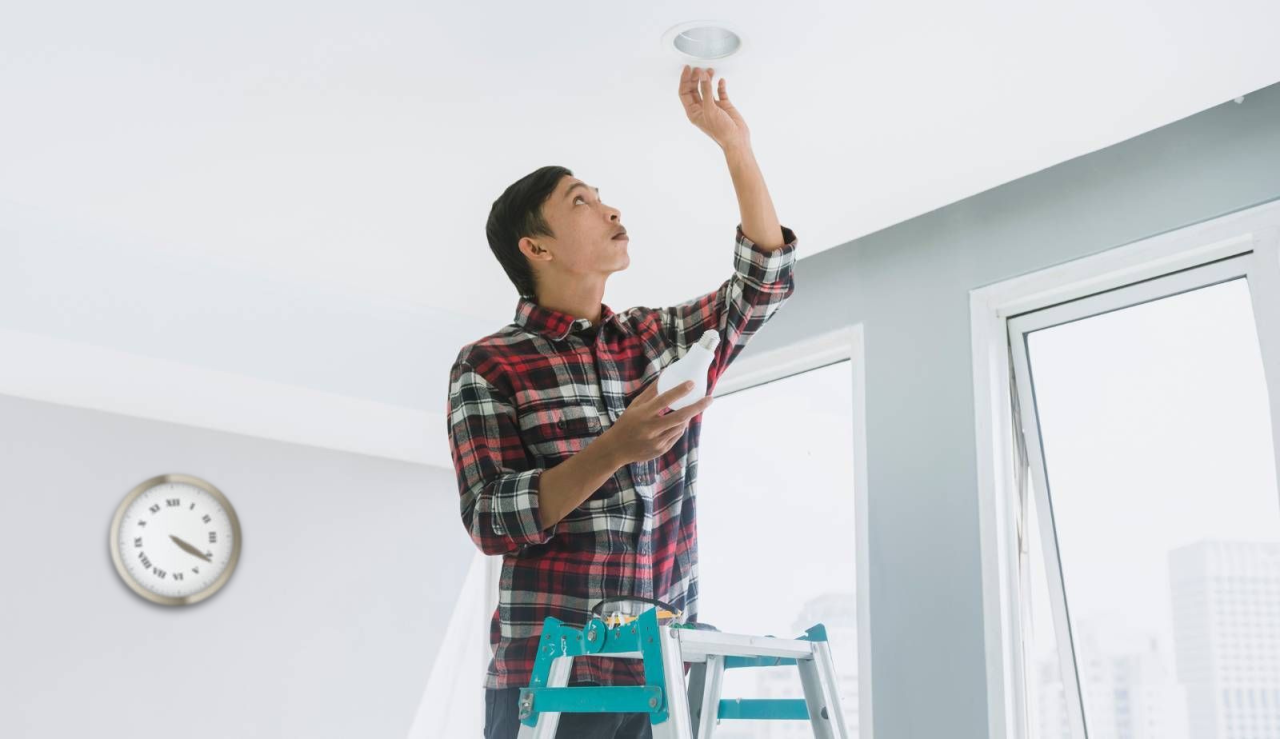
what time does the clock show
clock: 4:21
